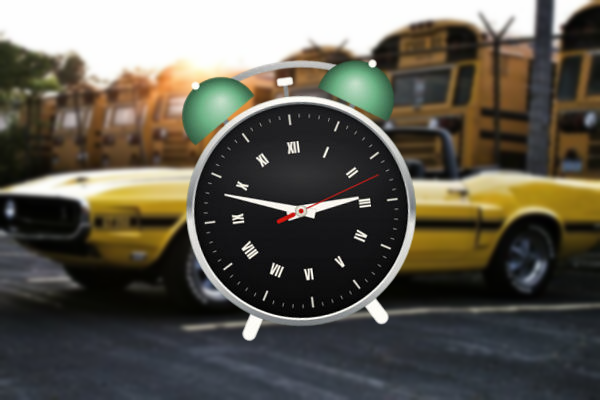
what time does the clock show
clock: 2:48:12
